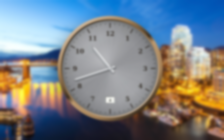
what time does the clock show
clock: 10:42
